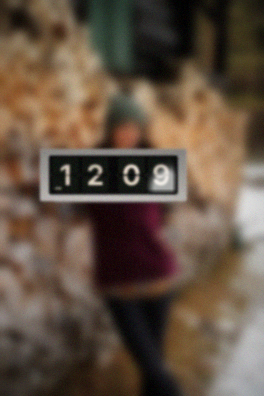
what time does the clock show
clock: 12:09
